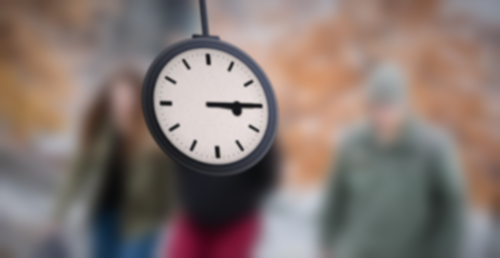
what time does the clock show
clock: 3:15
